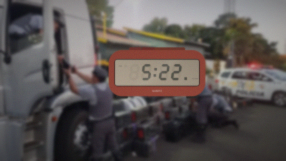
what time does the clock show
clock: 5:22
